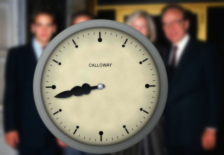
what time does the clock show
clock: 8:43
